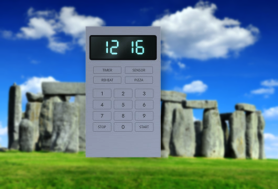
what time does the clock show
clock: 12:16
